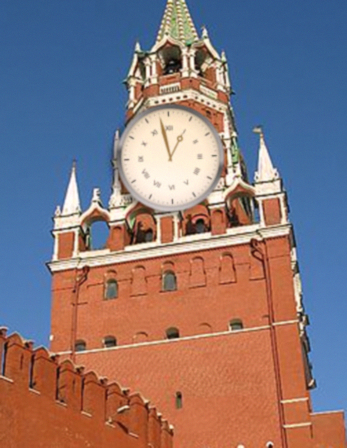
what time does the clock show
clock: 12:58
